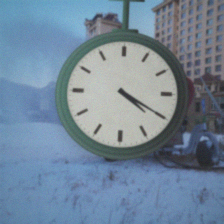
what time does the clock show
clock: 4:20
